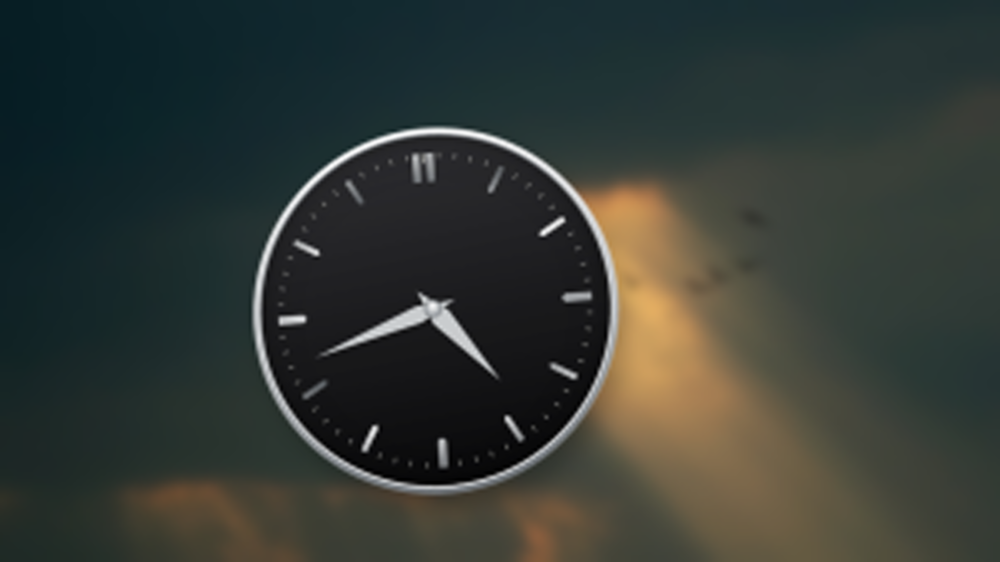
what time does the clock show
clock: 4:42
